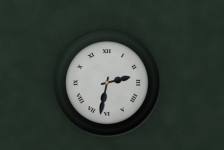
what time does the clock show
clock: 2:32
